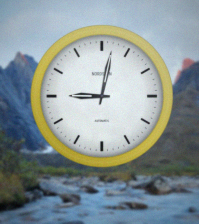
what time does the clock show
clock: 9:02
